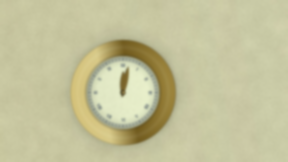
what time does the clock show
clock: 12:02
